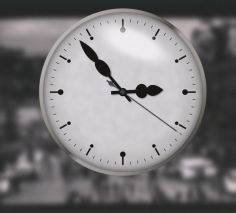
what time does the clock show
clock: 2:53:21
